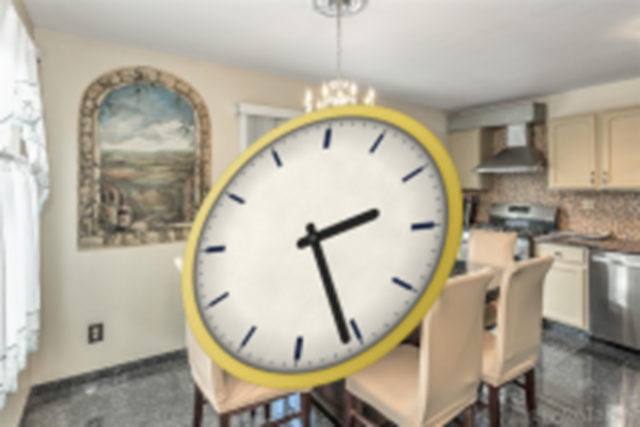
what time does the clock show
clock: 2:26
